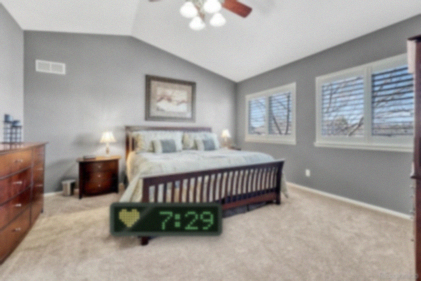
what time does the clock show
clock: 7:29
